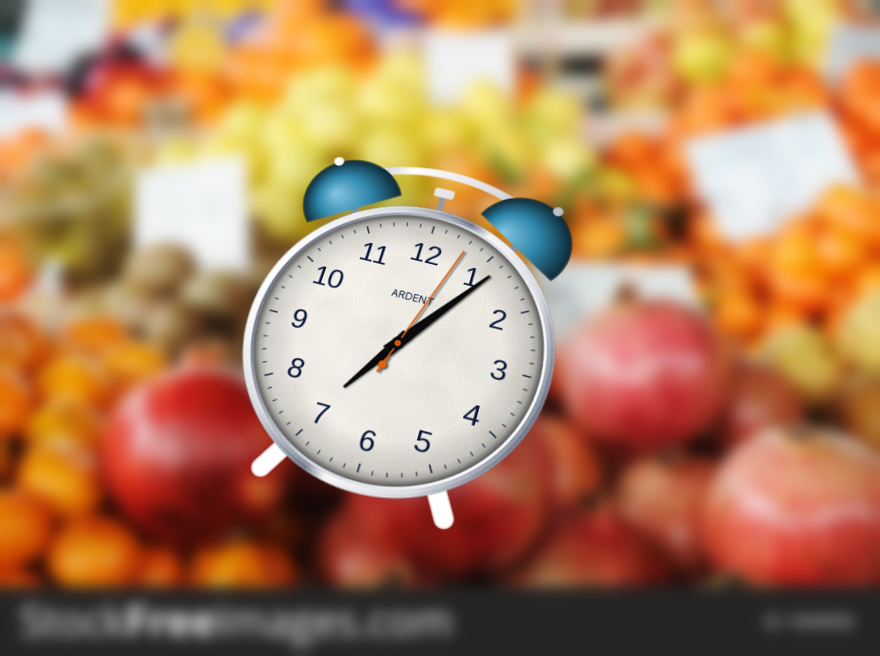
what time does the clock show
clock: 7:06:03
